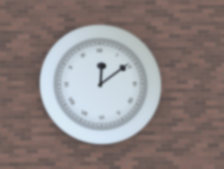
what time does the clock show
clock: 12:09
